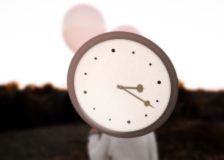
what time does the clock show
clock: 3:22
